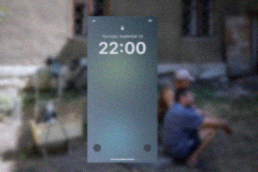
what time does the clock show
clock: 22:00
